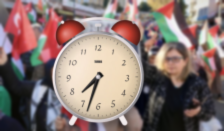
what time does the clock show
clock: 7:33
